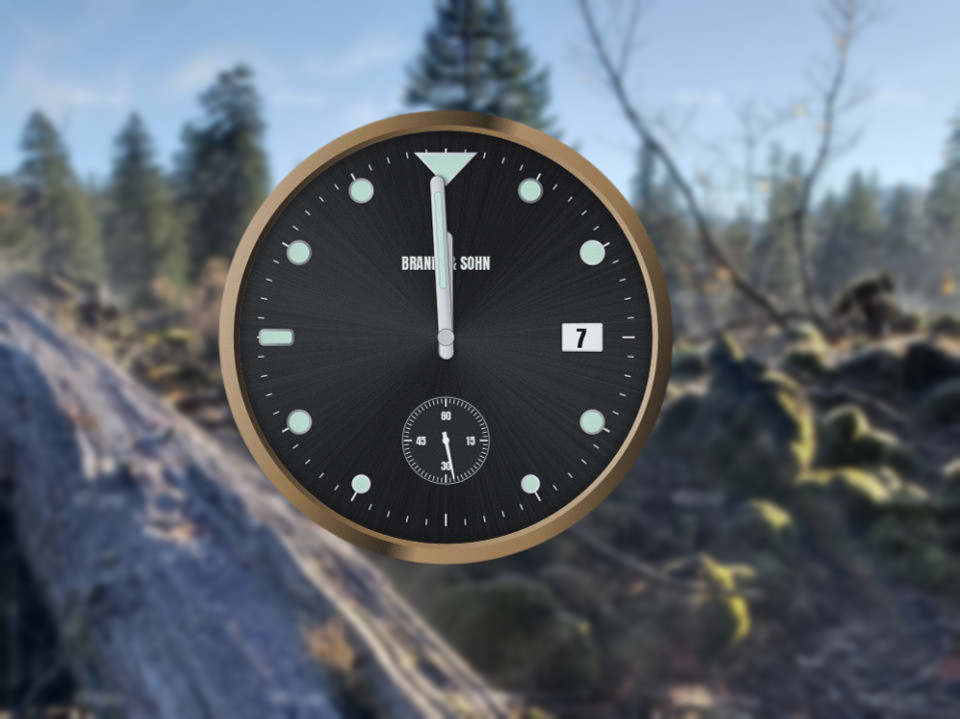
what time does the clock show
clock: 11:59:28
